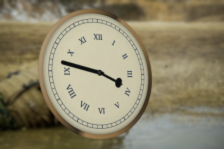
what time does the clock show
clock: 3:47
